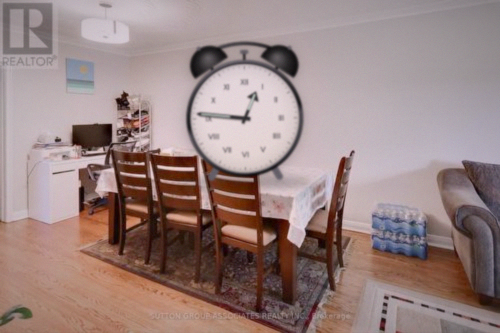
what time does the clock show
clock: 12:46
